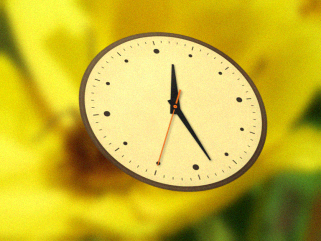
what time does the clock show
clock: 12:27:35
